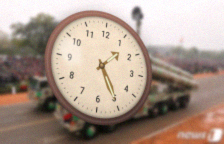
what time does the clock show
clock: 1:25
